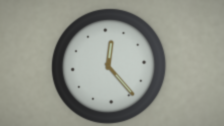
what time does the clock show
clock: 12:24
